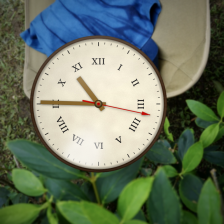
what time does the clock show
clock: 10:45:17
